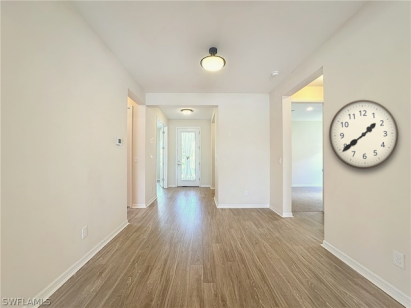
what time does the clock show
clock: 1:39
